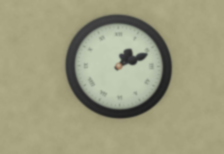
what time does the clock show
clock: 1:11
